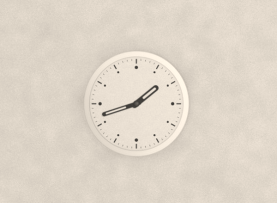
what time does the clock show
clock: 1:42
